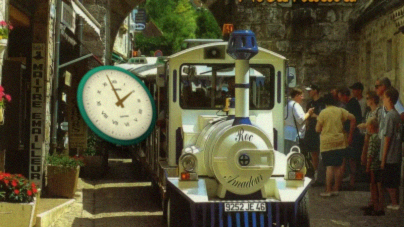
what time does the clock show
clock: 1:58
